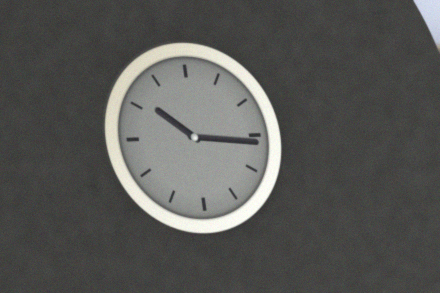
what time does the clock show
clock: 10:16
